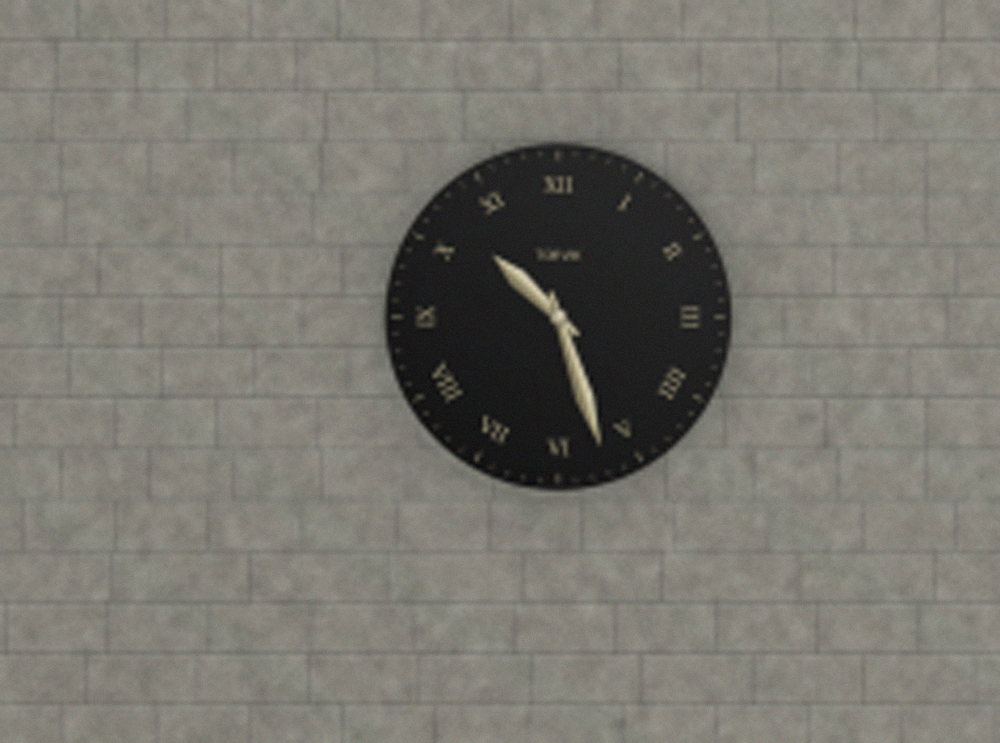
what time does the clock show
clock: 10:27
